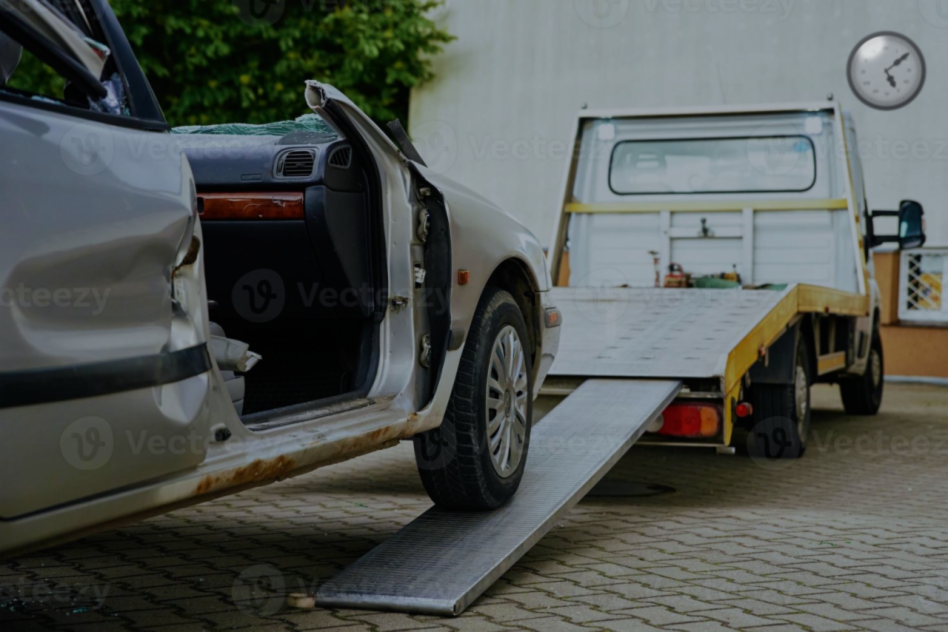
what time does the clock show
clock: 5:09
